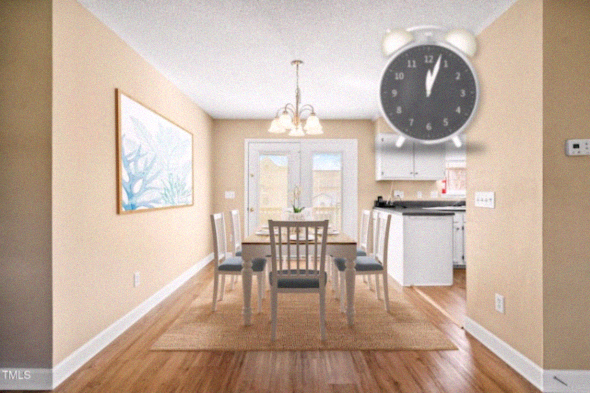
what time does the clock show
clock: 12:03
